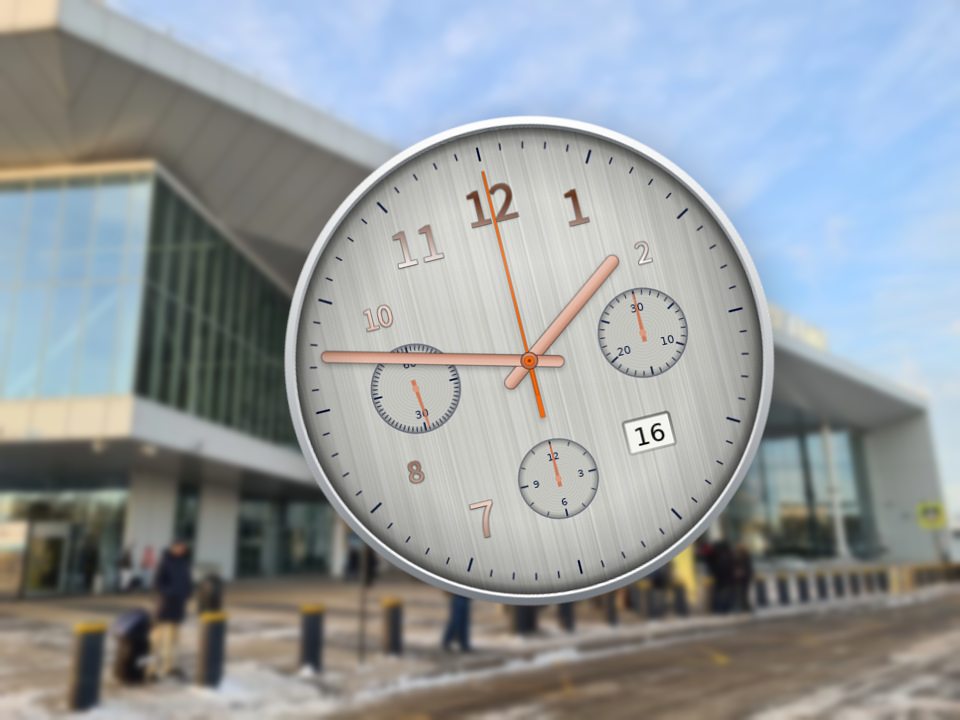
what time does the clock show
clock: 1:47:29
